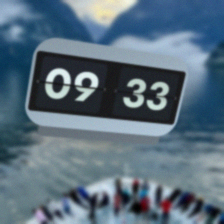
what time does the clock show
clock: 9:33
